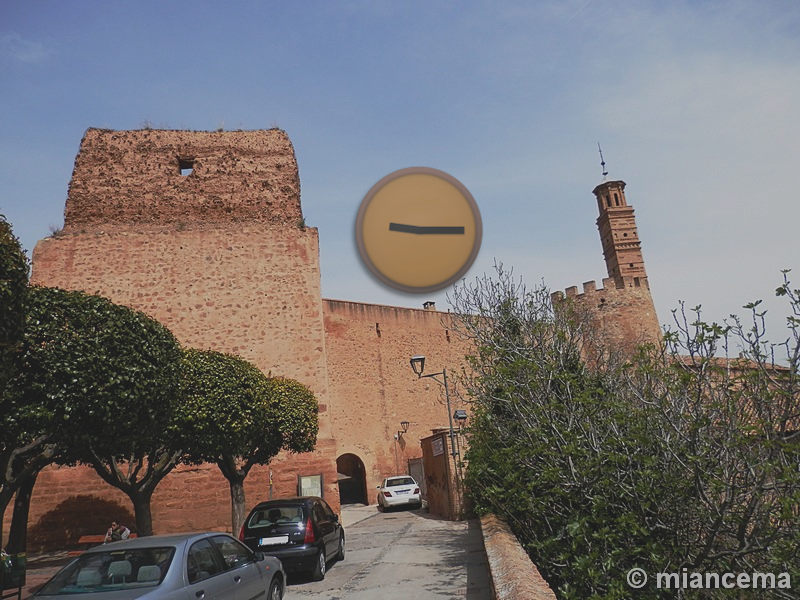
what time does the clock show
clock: 9:15
